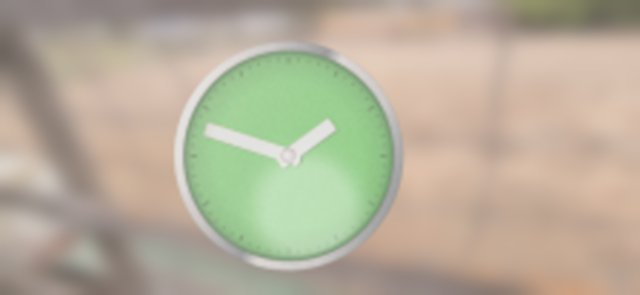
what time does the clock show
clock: 1:48
